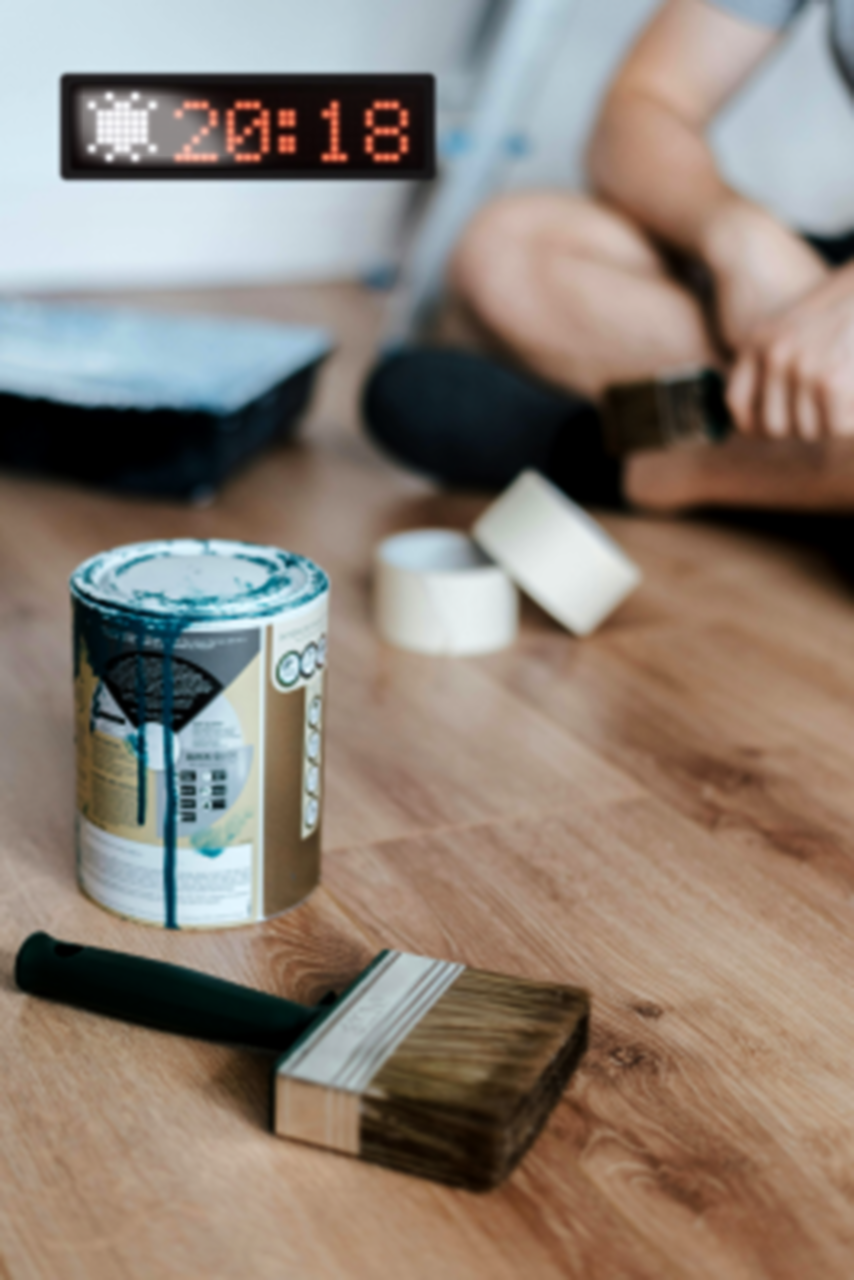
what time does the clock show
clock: 20:18
